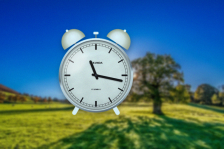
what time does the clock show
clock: 11:17
